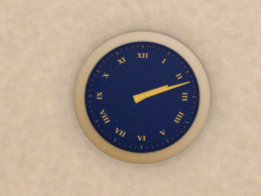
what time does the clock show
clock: 2:12
